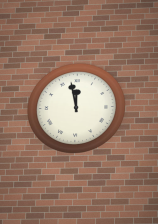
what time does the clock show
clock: 11:58
